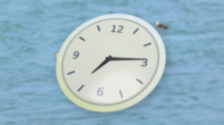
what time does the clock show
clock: 7:14
